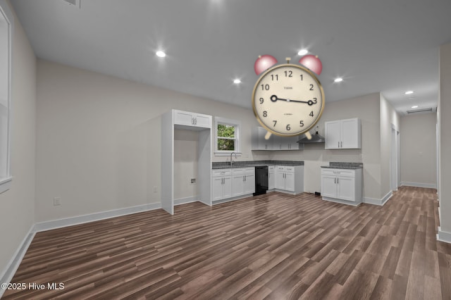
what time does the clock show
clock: 9:16
